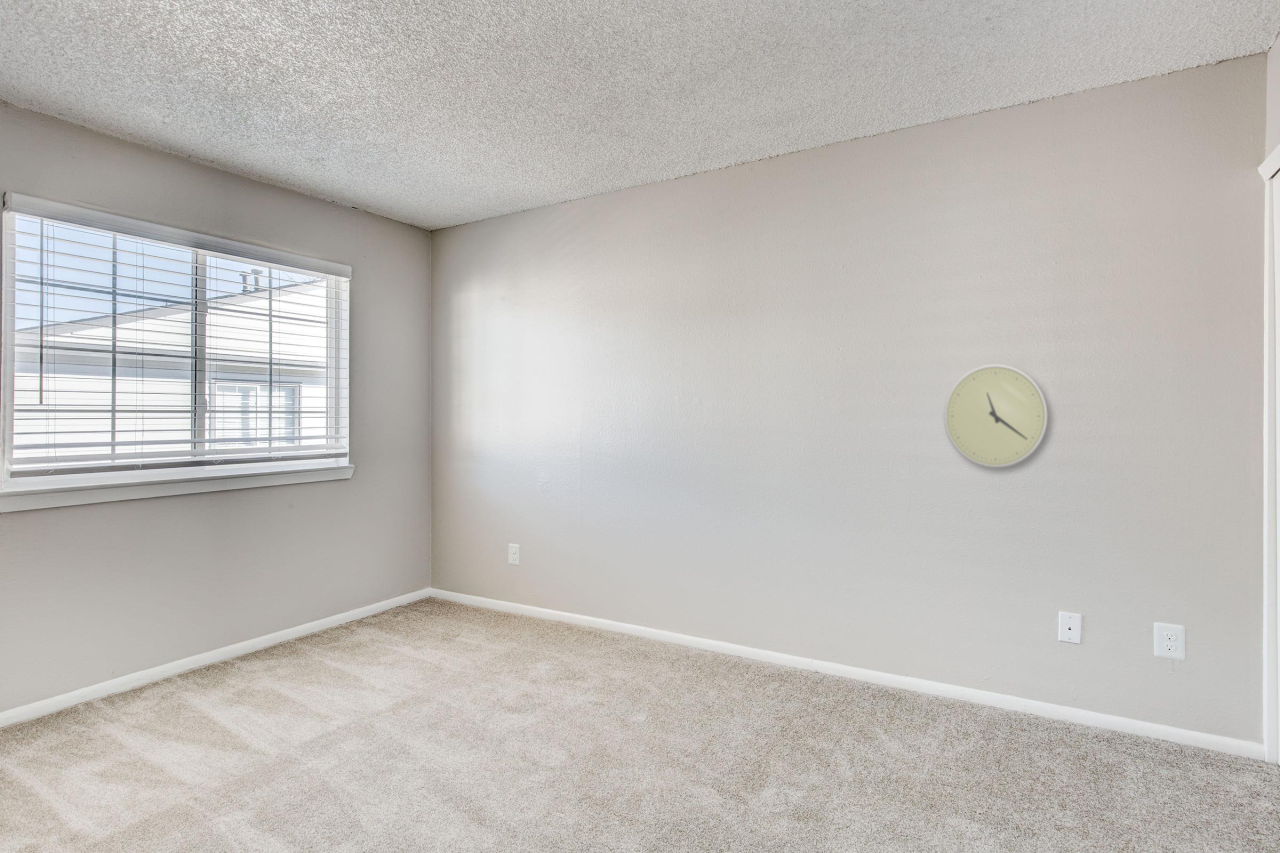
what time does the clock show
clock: 11:21
